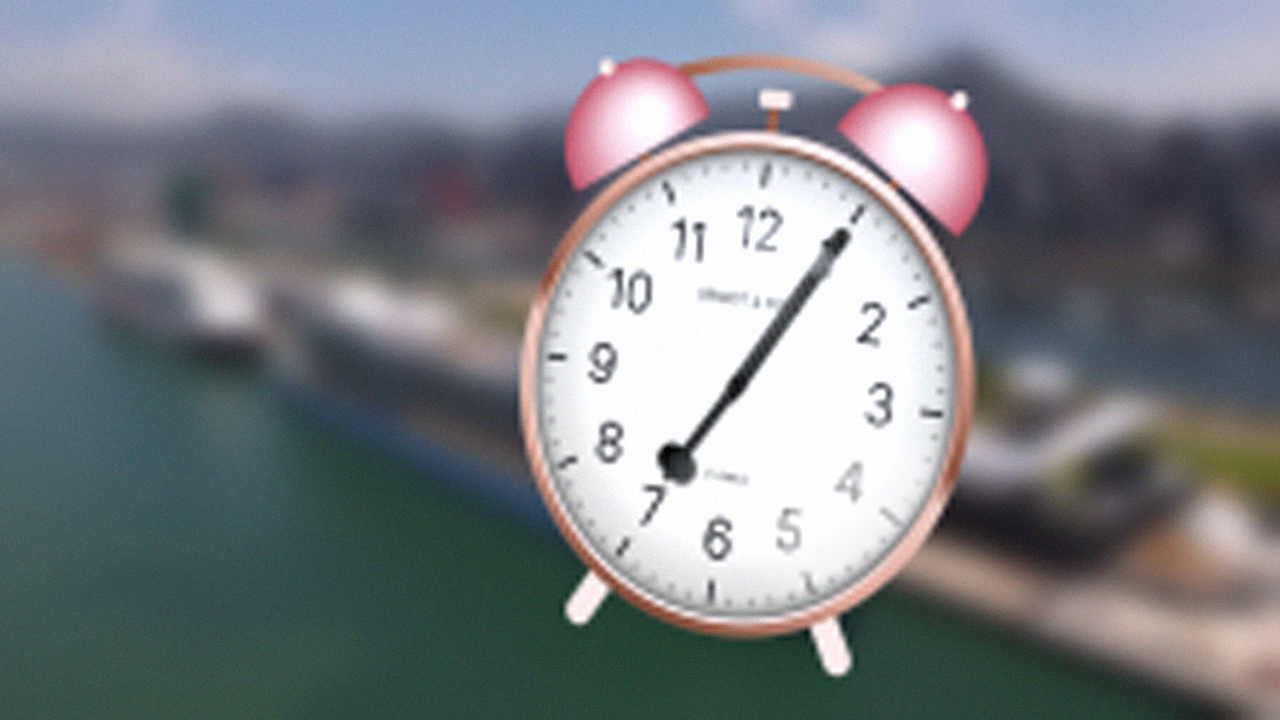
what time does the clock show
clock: 7:05
